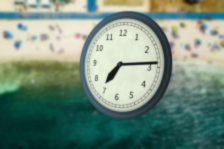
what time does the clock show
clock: 7:14
